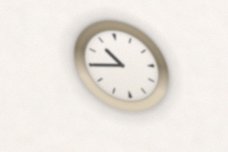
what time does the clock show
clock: 10:45
